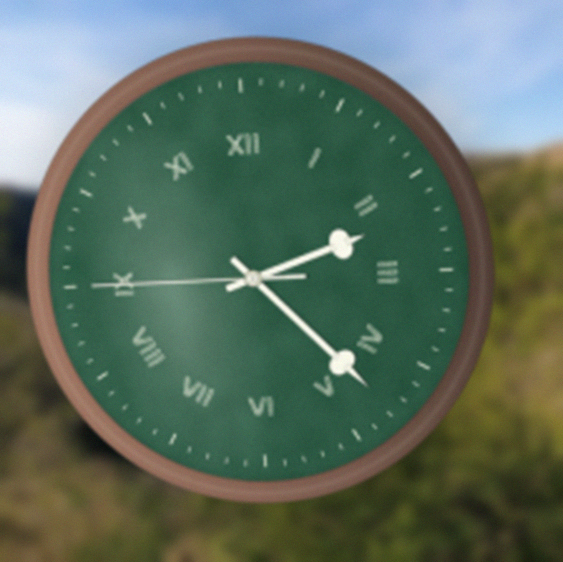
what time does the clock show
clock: 2:22:45
